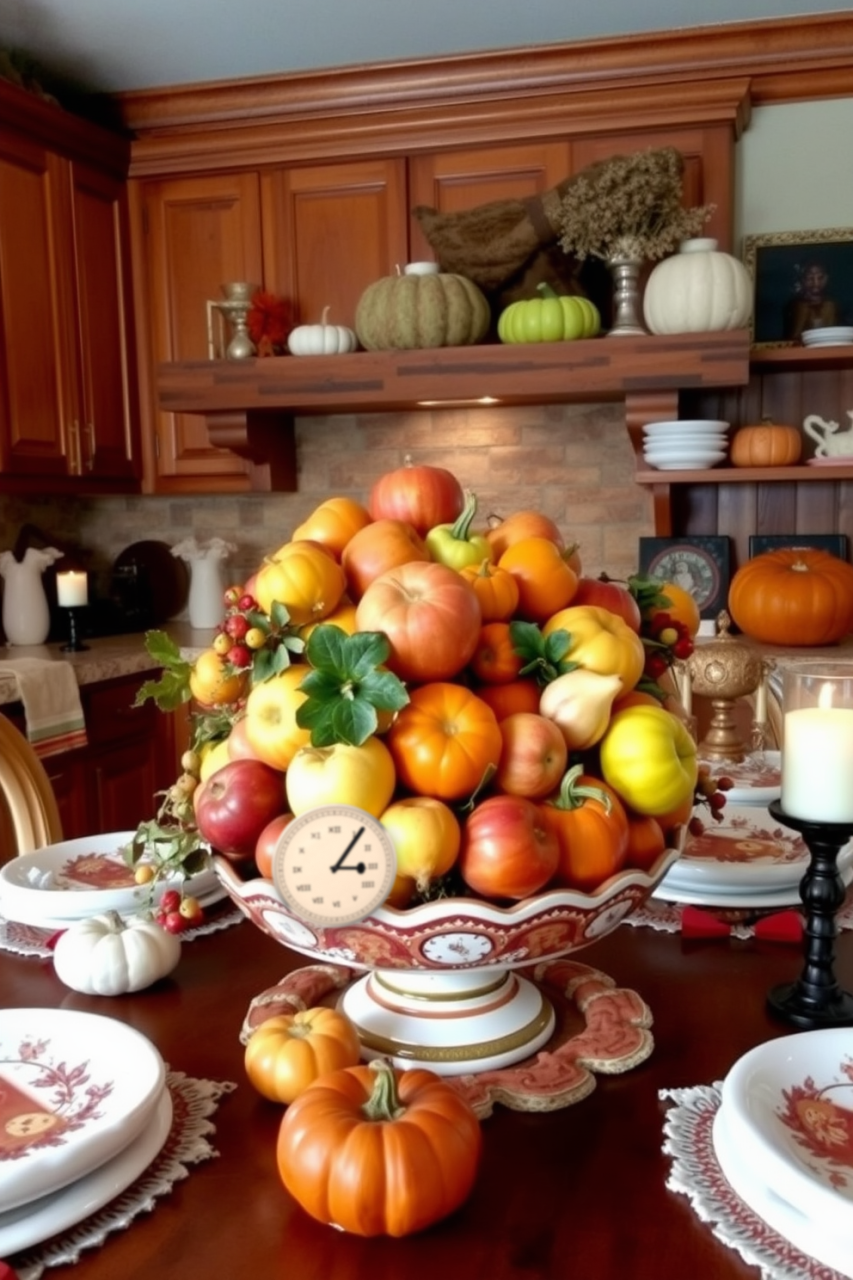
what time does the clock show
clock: 3:06
